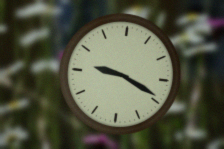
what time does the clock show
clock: 9:19
